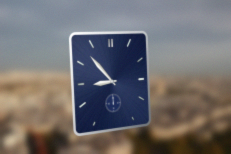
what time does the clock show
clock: 8:53
